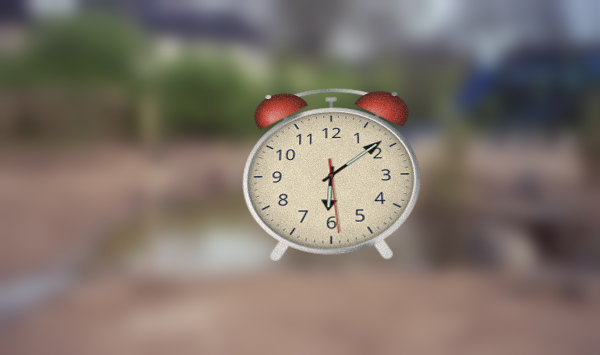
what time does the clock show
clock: 6:08:29
